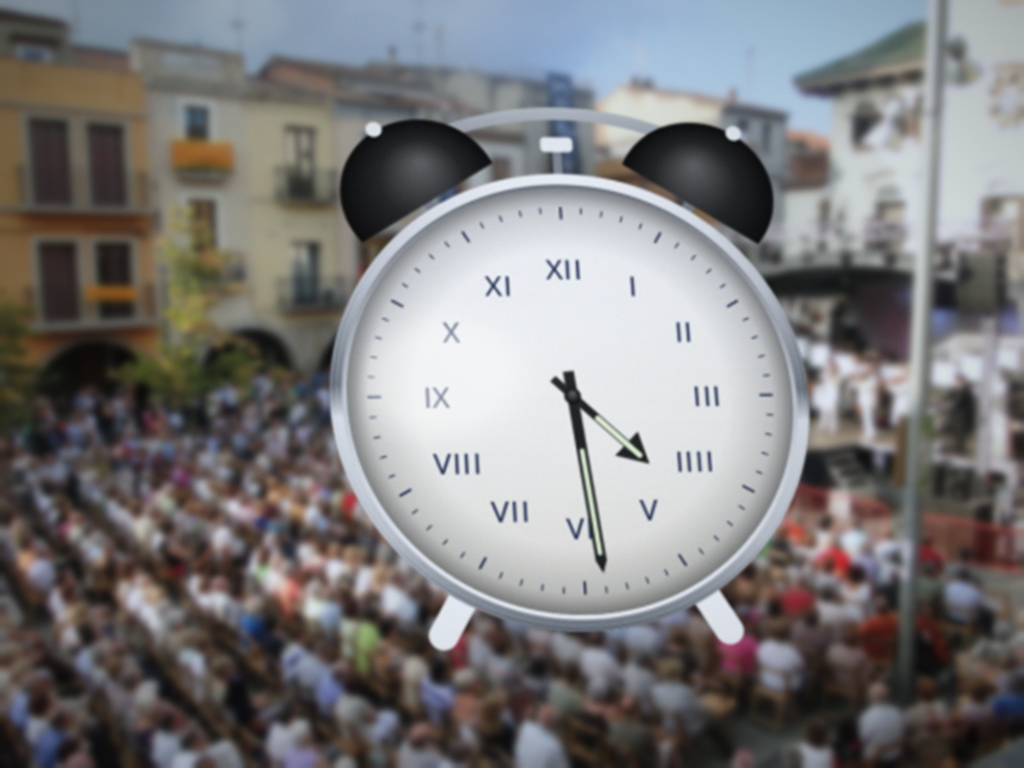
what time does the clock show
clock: 4:29
